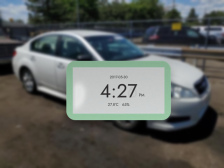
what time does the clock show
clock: 4:27
